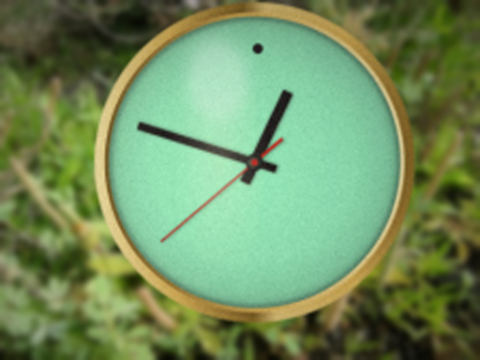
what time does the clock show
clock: 12:47:38
